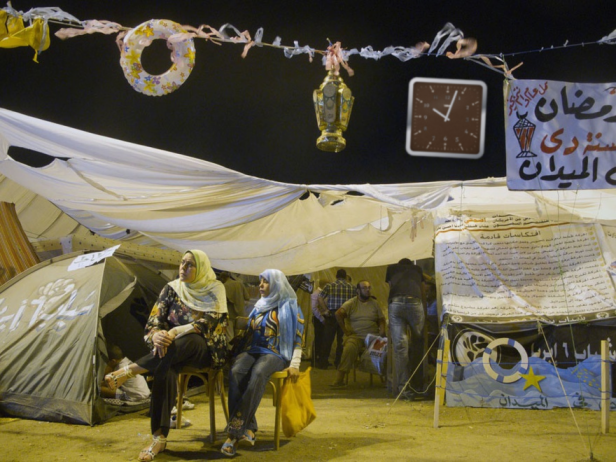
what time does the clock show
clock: 10:03
